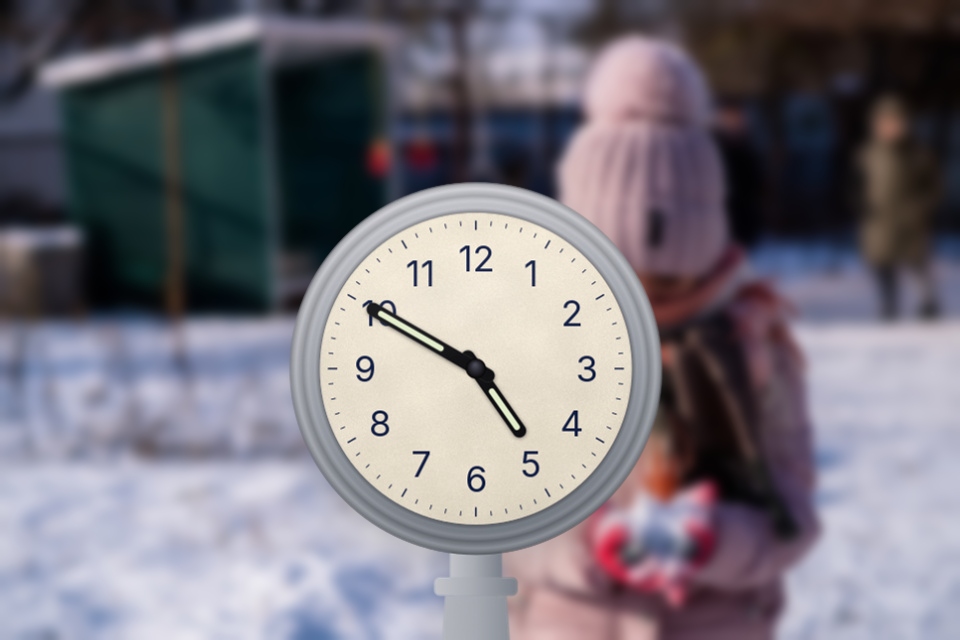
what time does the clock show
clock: 4:50
